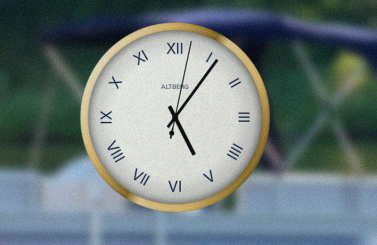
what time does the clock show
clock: 5:06:02
